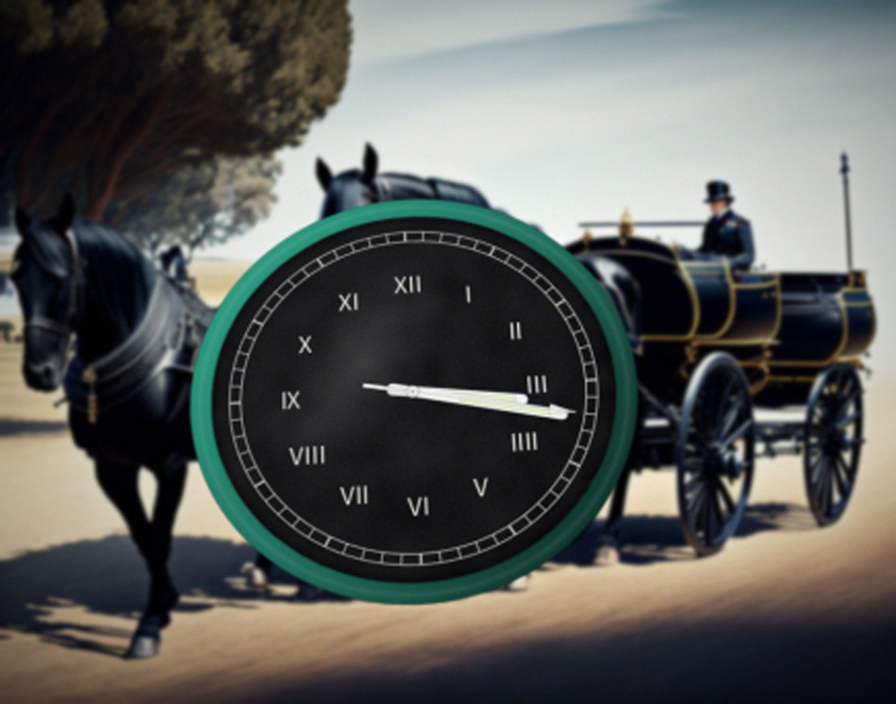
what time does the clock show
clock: 3:17:17
